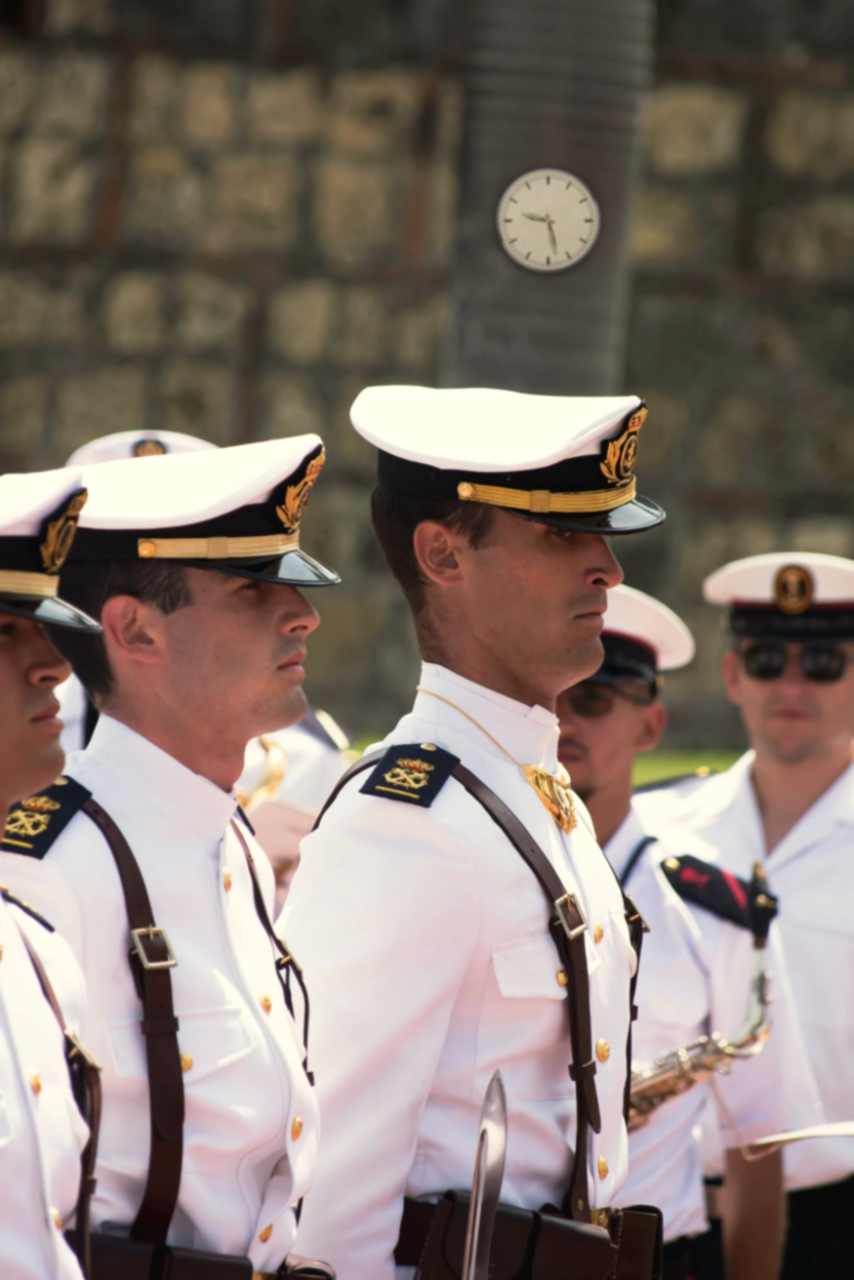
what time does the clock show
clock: 9:28
